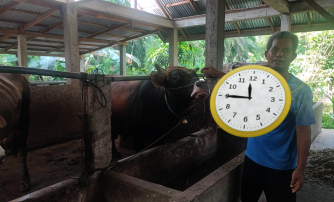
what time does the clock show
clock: 11:45
